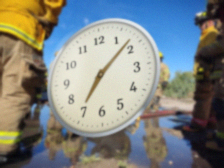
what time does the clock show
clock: 7:08
